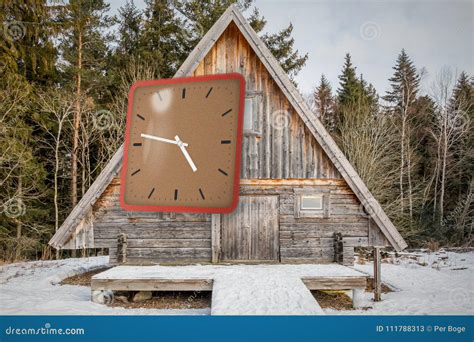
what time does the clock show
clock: 4:47
